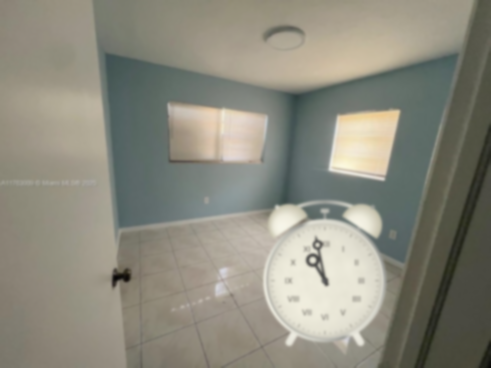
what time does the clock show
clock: 10:58
